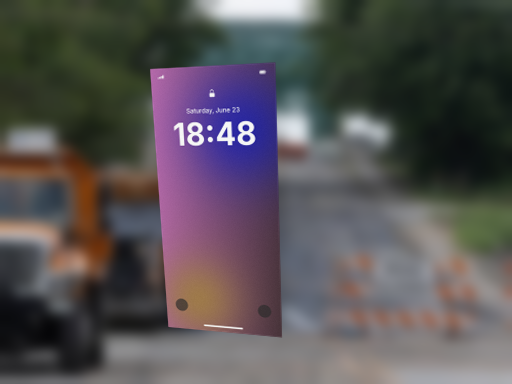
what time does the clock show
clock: 18:48
